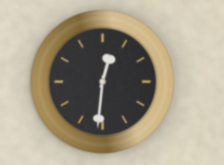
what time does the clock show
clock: 12:31
